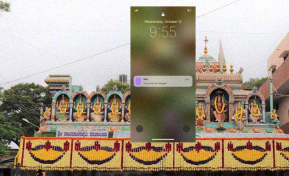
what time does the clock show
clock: 9:55
